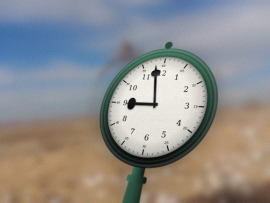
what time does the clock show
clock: 8:58
